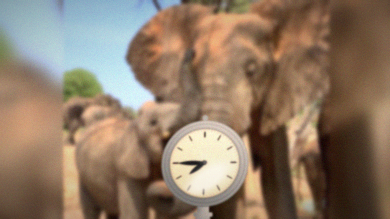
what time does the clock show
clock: 7:45
